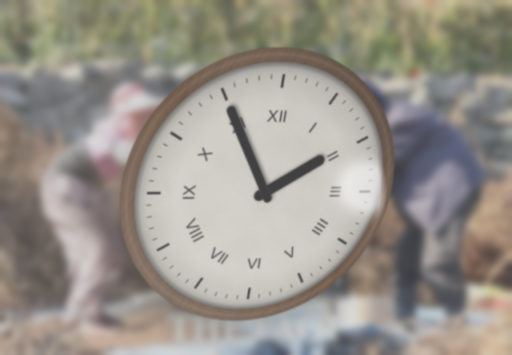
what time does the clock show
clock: 1:55
